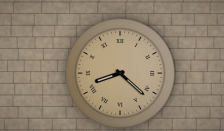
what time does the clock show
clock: 8:22
